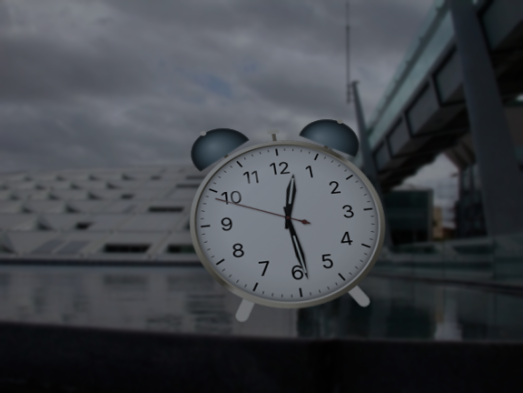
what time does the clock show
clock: 12:28:49
